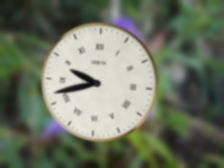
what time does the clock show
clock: 9:42
